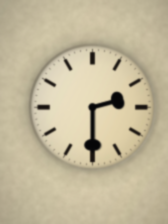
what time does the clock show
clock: 2:30
